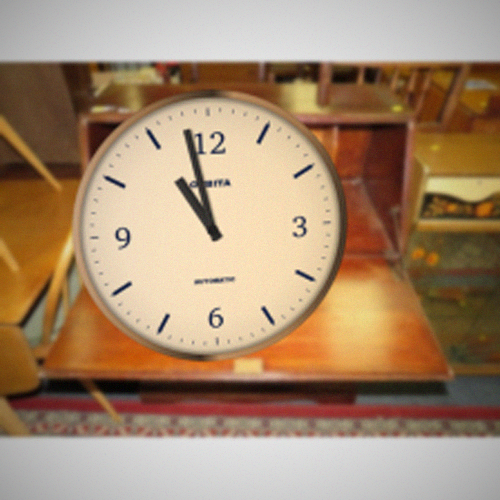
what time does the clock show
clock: 10:58
